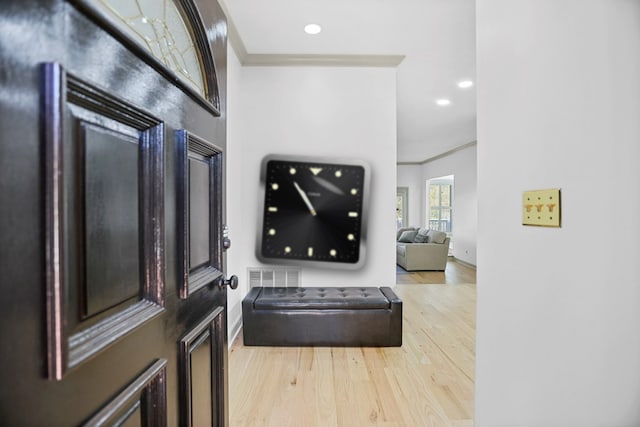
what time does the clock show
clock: 10:54
